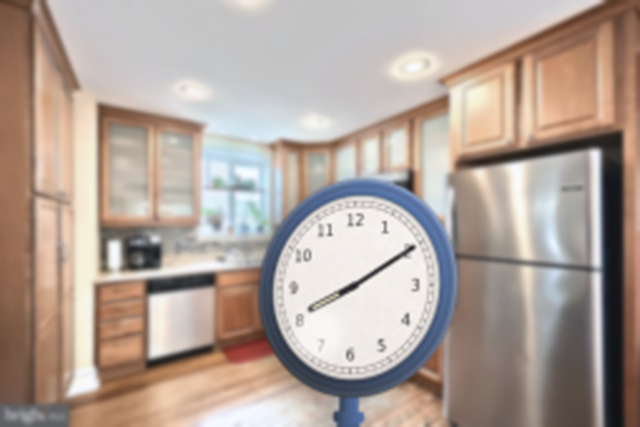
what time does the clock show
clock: 8:10
